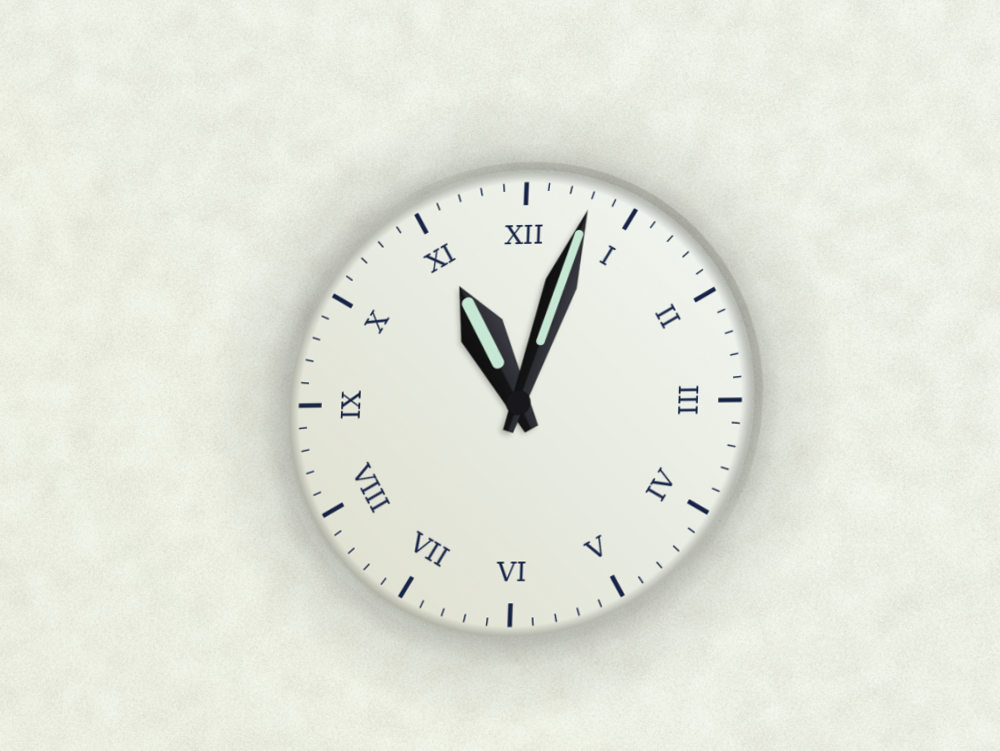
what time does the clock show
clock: 11:03
